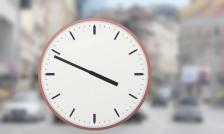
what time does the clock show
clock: 3:49
